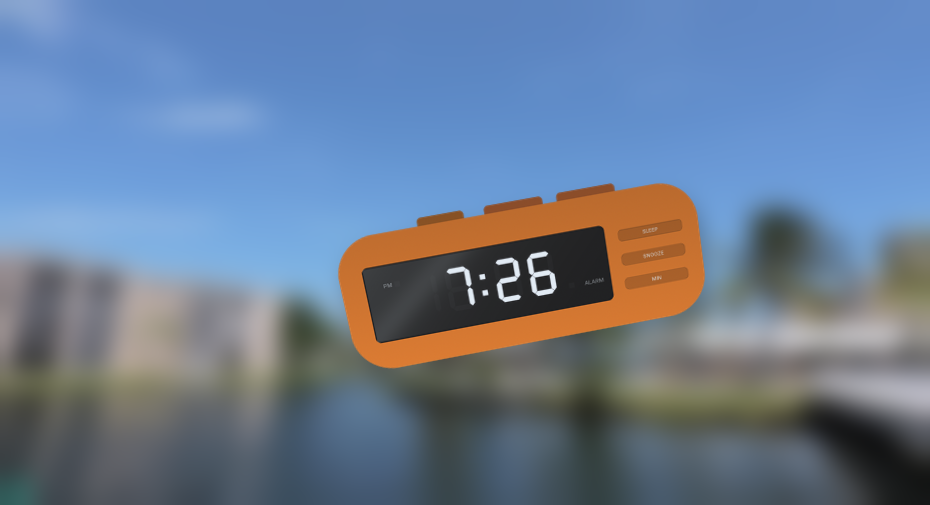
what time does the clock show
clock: 7:26
